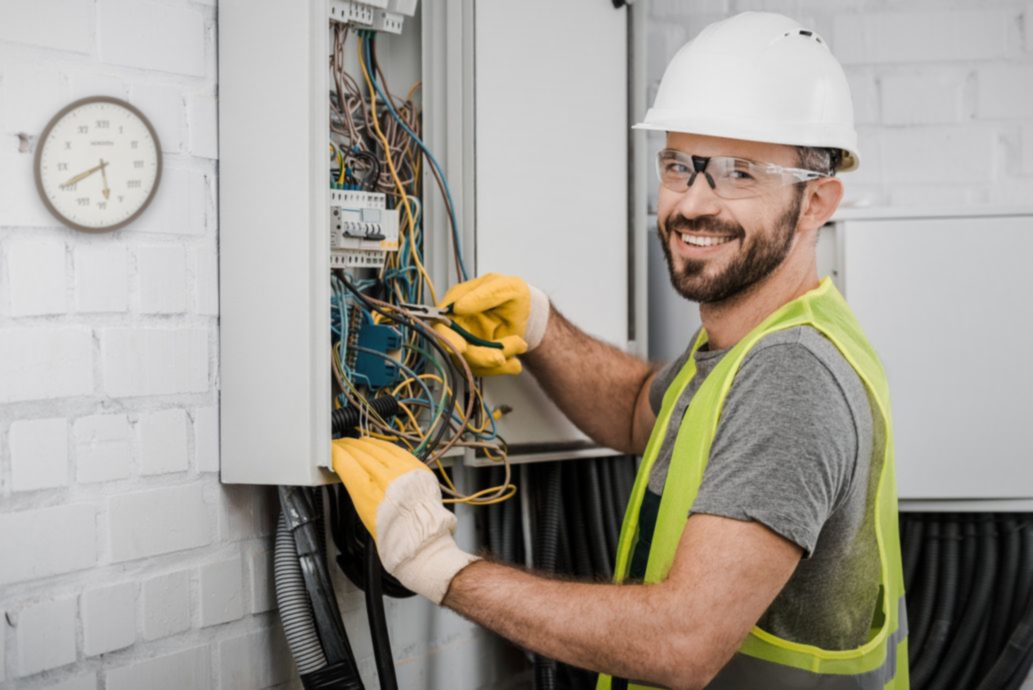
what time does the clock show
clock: 5:41
